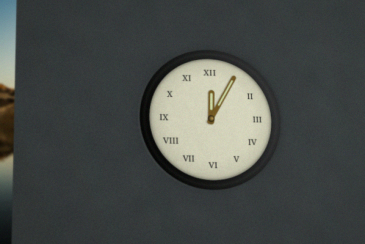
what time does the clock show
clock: 12:05
